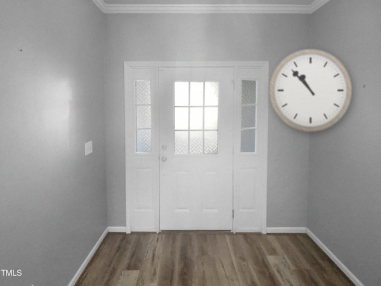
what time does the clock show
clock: 10:53
